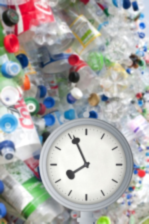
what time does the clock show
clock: 7:56
